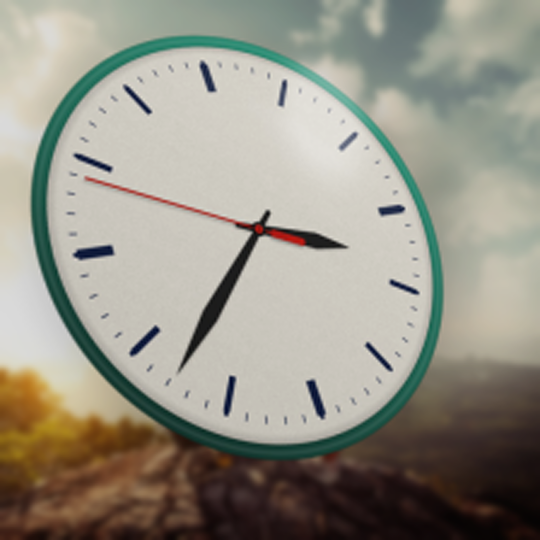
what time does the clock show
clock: 3:37:49
